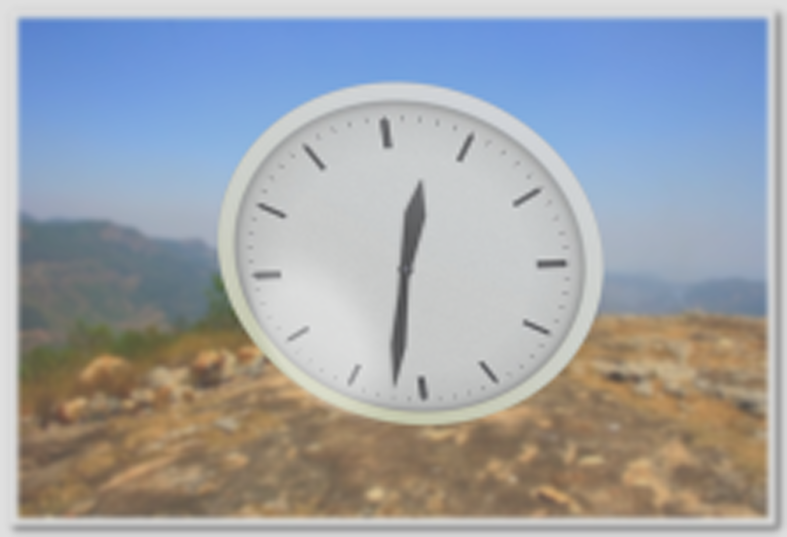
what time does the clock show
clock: 12:32
